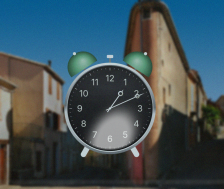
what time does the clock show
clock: 1:11
